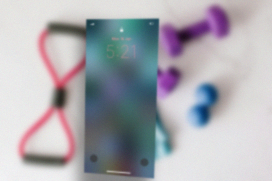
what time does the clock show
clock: 5:21
